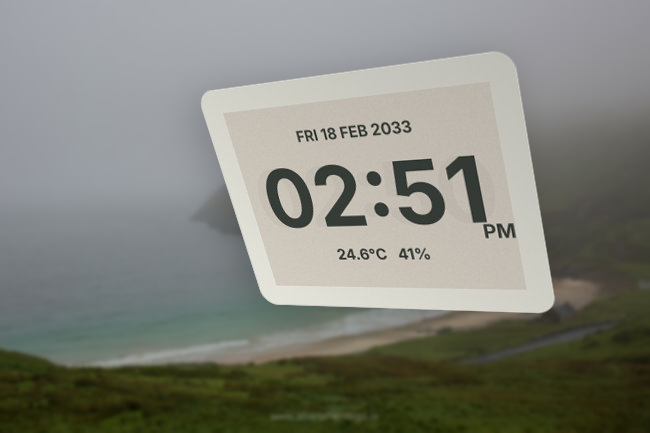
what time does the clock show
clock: 2:51
